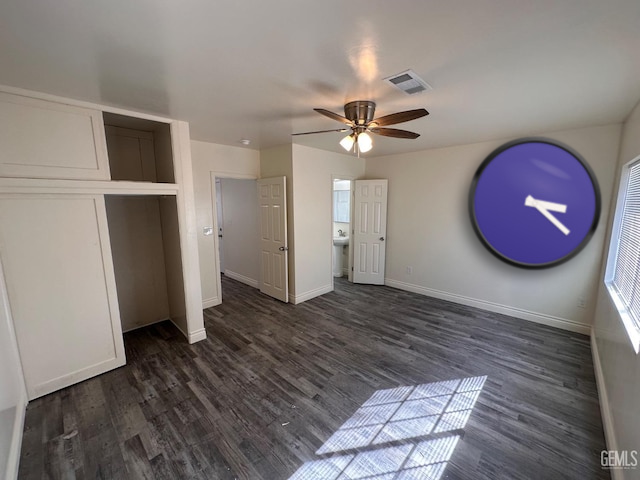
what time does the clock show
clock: 3:22
